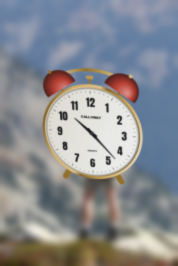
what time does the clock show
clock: 10:23
